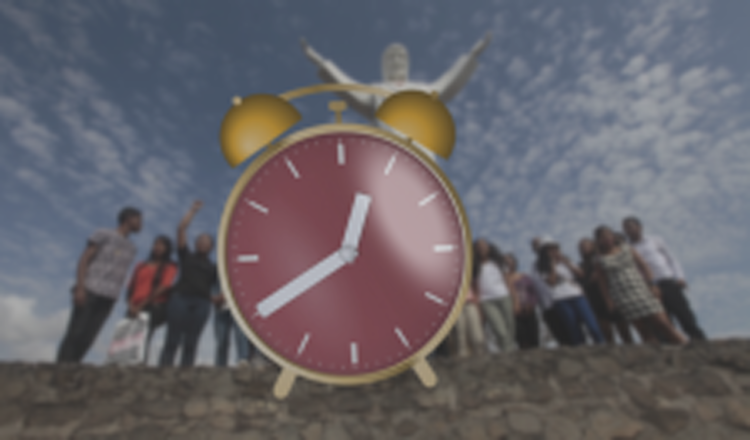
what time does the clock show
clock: 12:40
